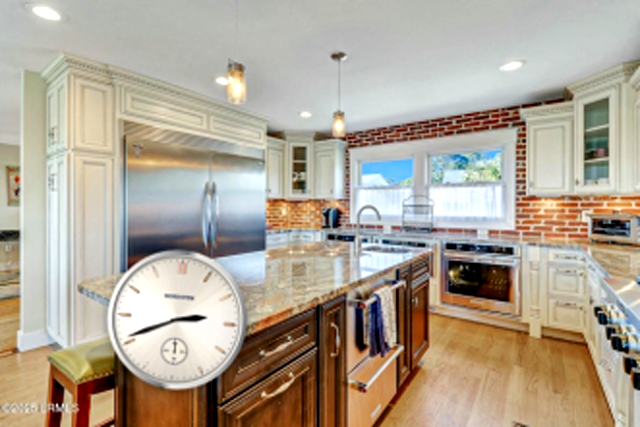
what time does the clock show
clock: 2:41
